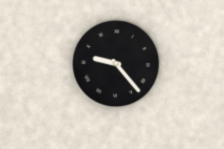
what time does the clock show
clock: 9:23
